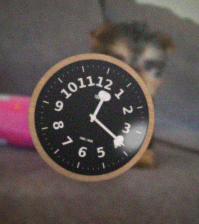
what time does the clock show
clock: 12:19
